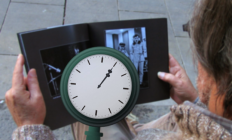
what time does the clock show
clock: 1:05
